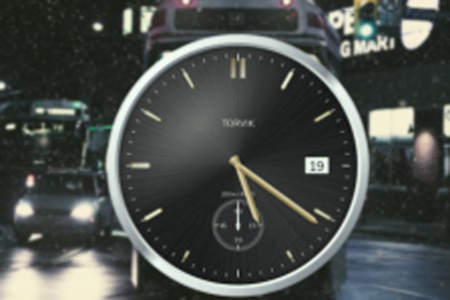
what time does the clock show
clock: 5:21
